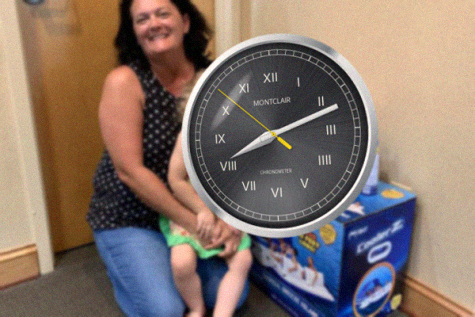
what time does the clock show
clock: 8:11:52
